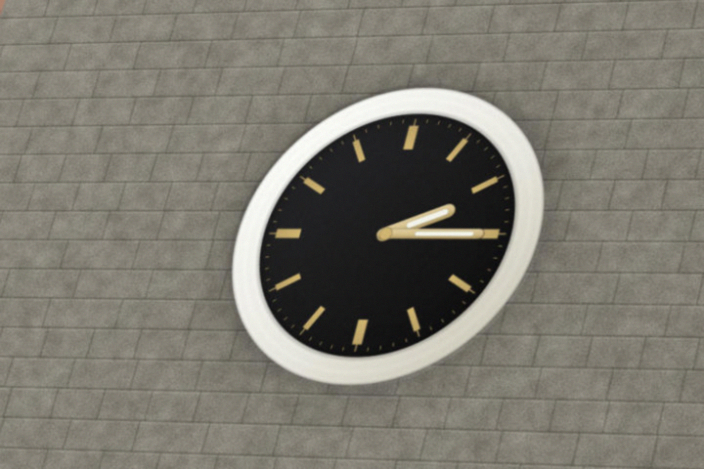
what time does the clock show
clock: 2:15
